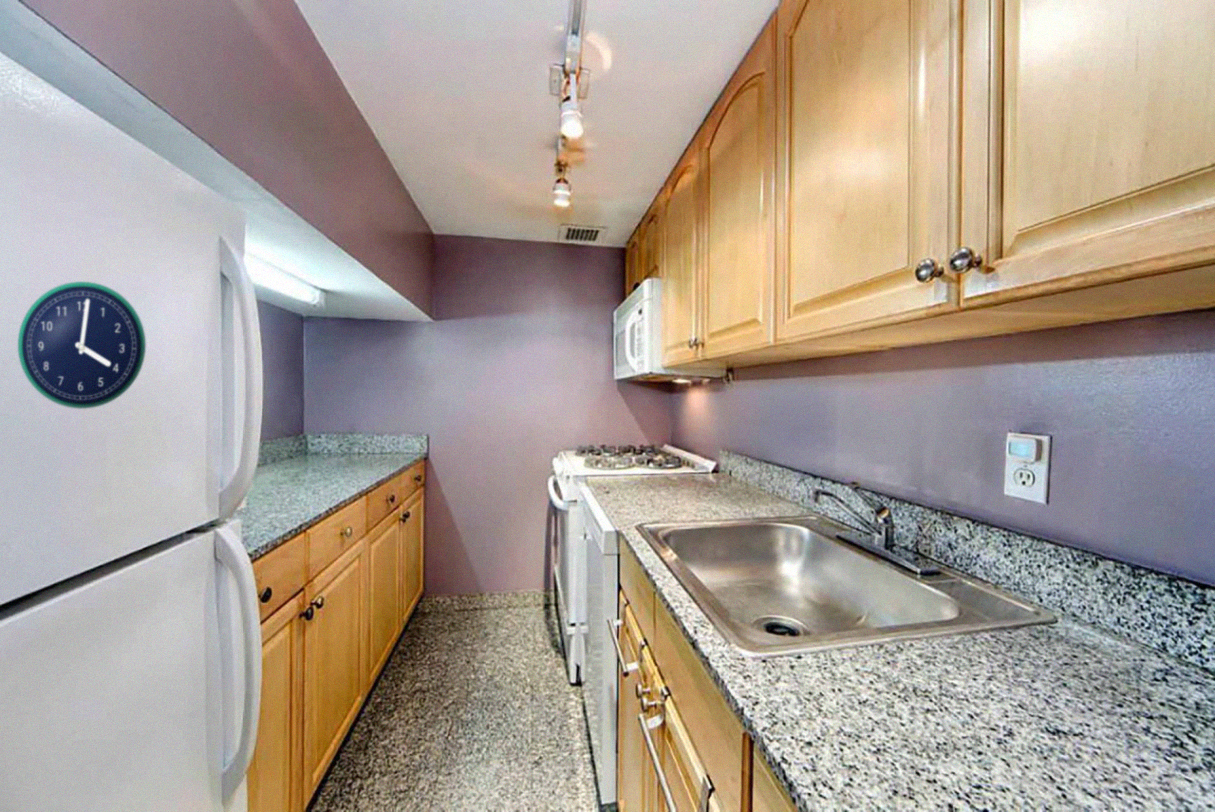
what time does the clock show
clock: 4:01
